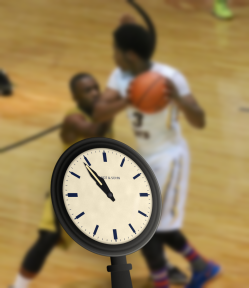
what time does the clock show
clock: 10:54
